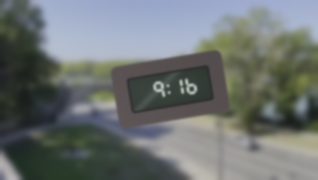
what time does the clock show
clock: 9:16
